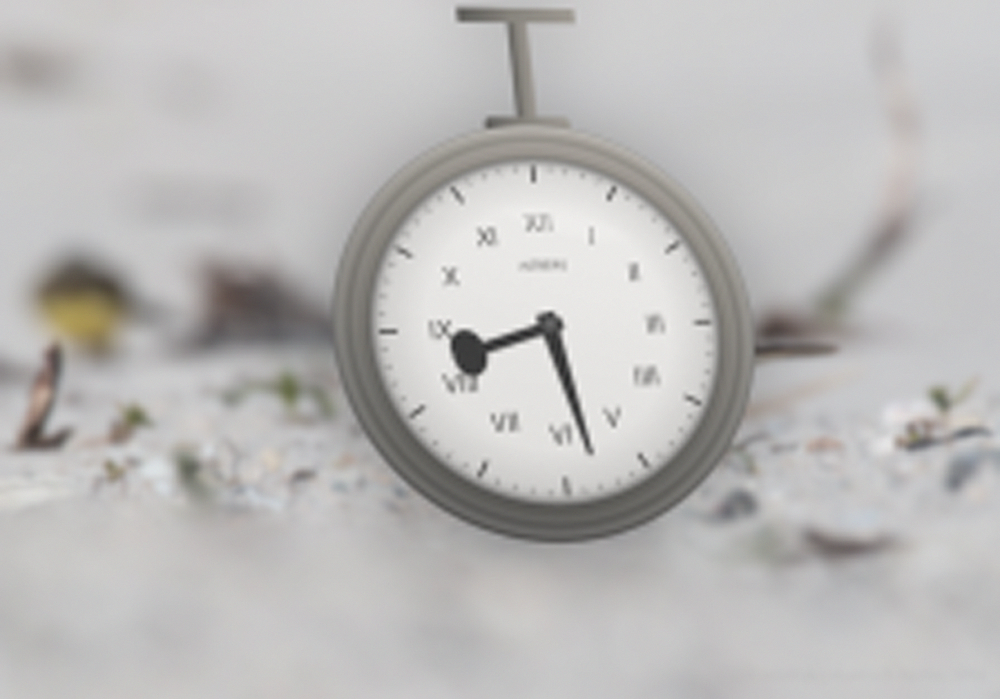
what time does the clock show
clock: 8:28
